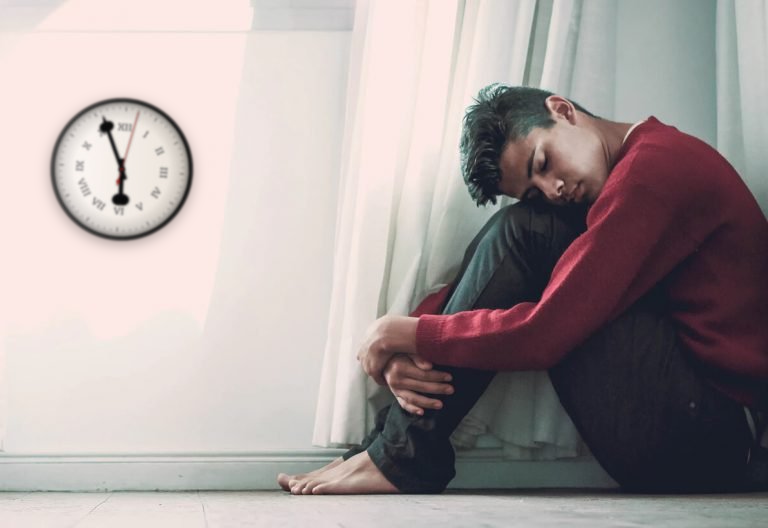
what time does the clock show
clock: 5:56:02
